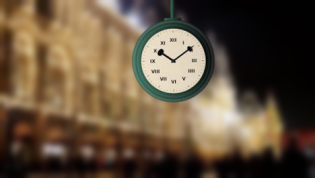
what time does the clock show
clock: 10:09
